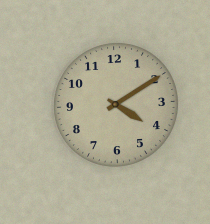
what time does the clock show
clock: 4:10
